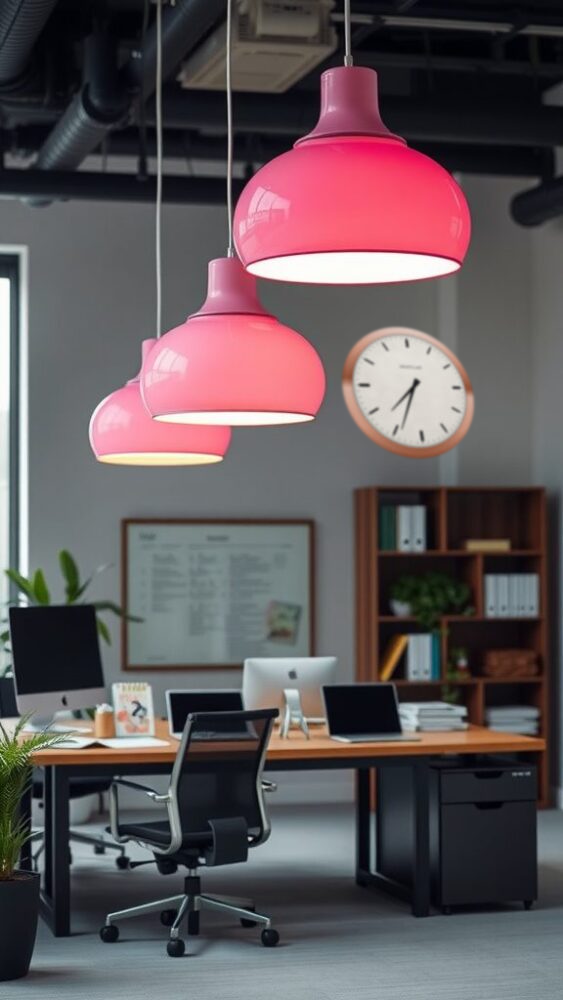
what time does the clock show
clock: 7:34
